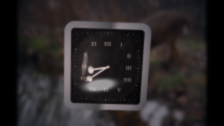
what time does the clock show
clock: 8:39
